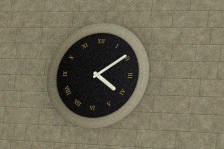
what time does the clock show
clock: 4:09
